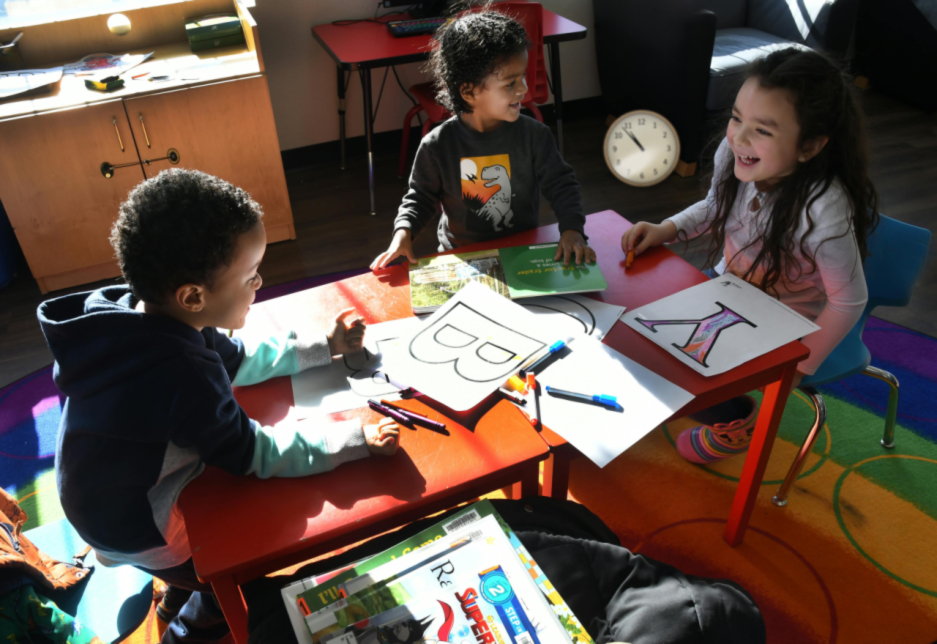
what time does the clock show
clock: 10:53
